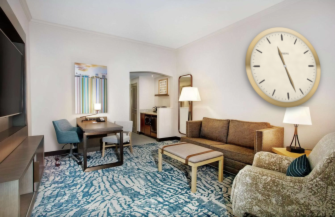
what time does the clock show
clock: 11:27
